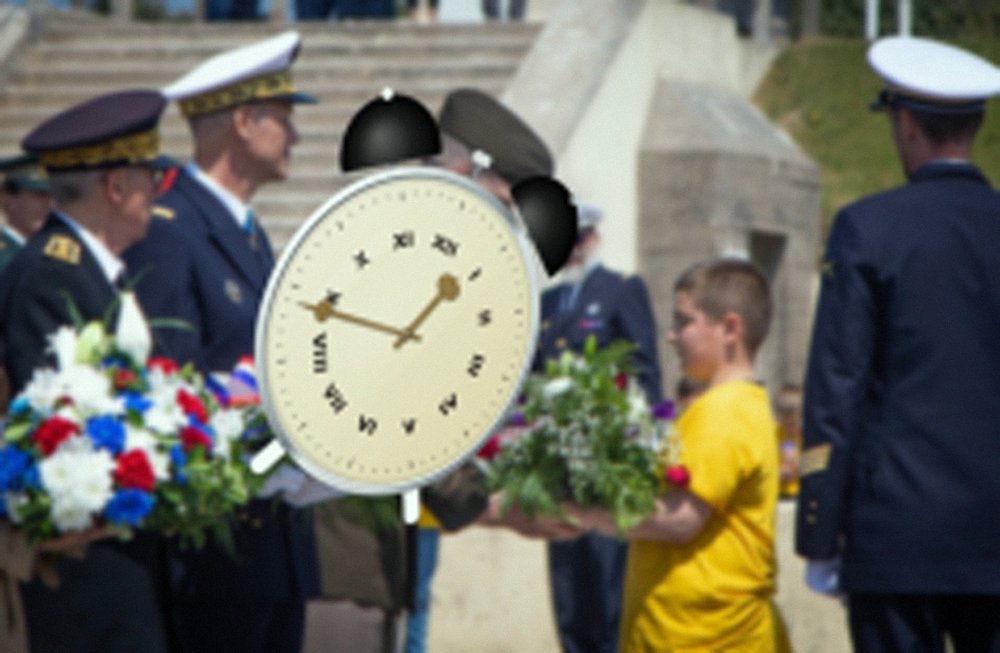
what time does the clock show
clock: 12:44
